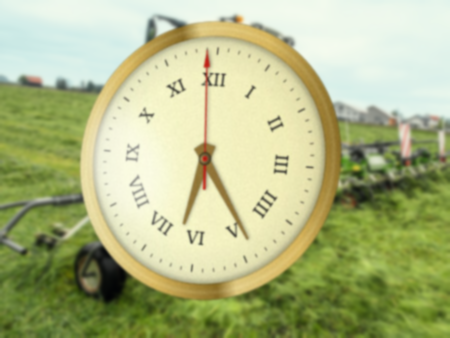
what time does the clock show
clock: 6:23:59
